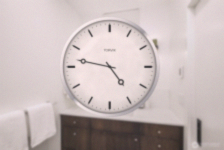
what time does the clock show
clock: 4:47
